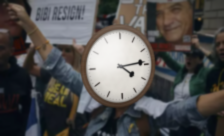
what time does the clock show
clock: 4:14
